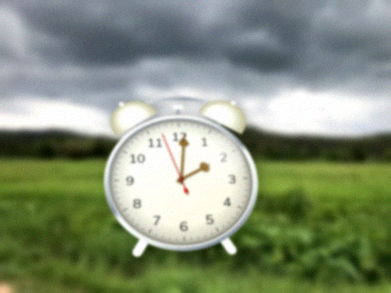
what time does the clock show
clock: 2:00:57
